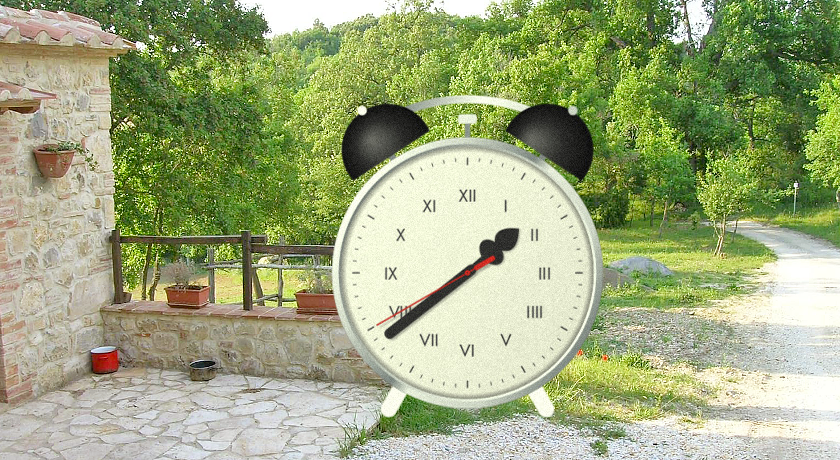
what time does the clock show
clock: 1:38:40
